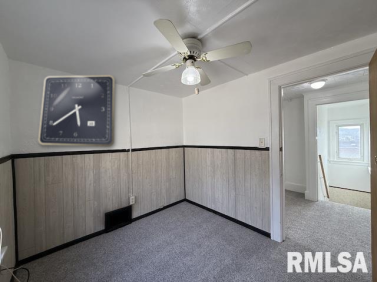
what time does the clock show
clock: 5:39
